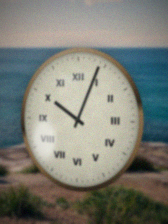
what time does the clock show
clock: 10:04
